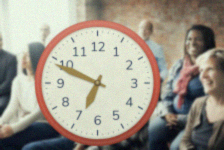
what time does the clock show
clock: 6:49
